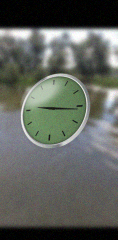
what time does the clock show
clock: 9:16
